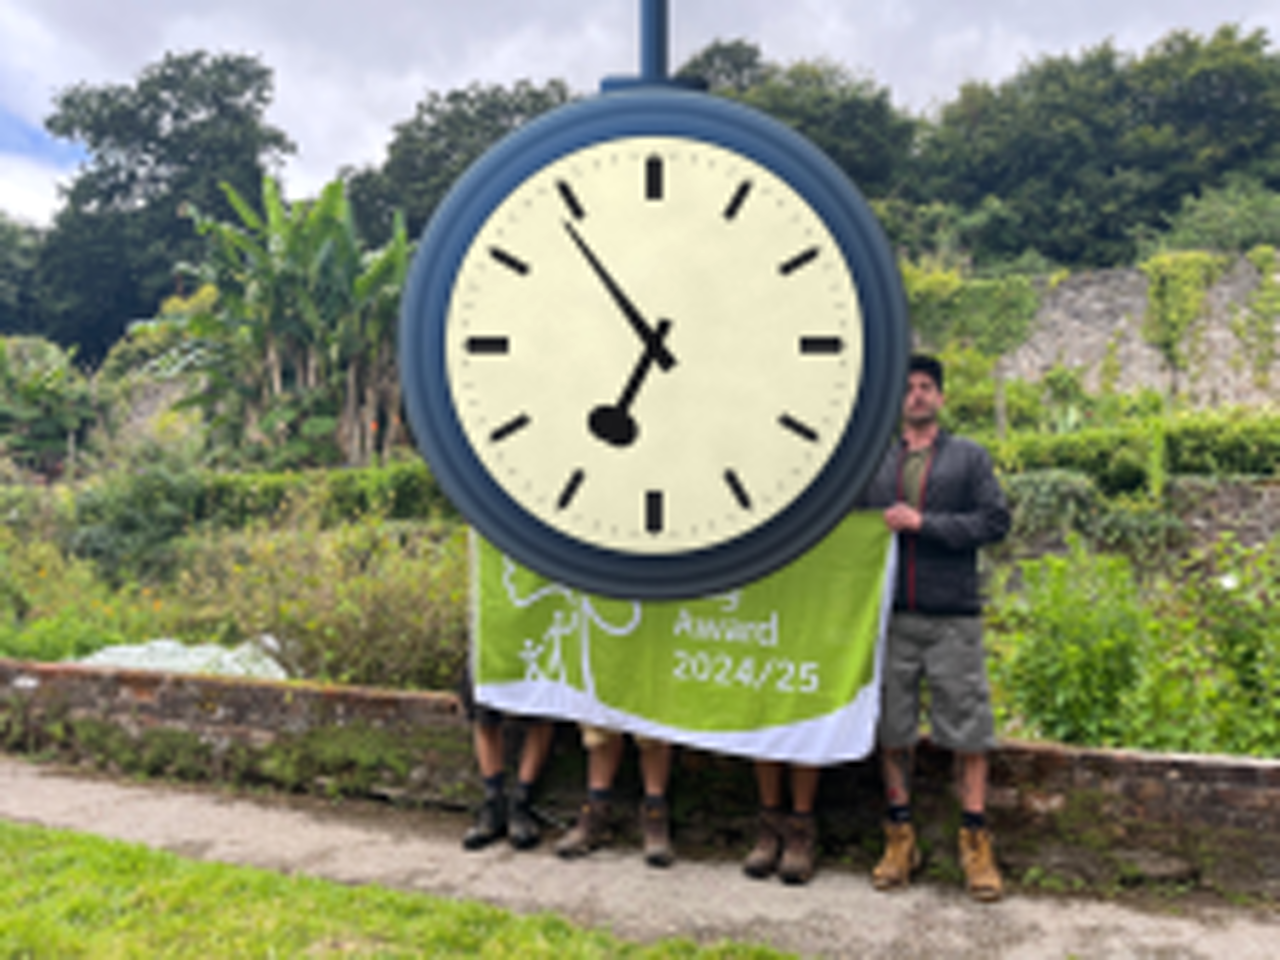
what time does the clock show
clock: 6:54
